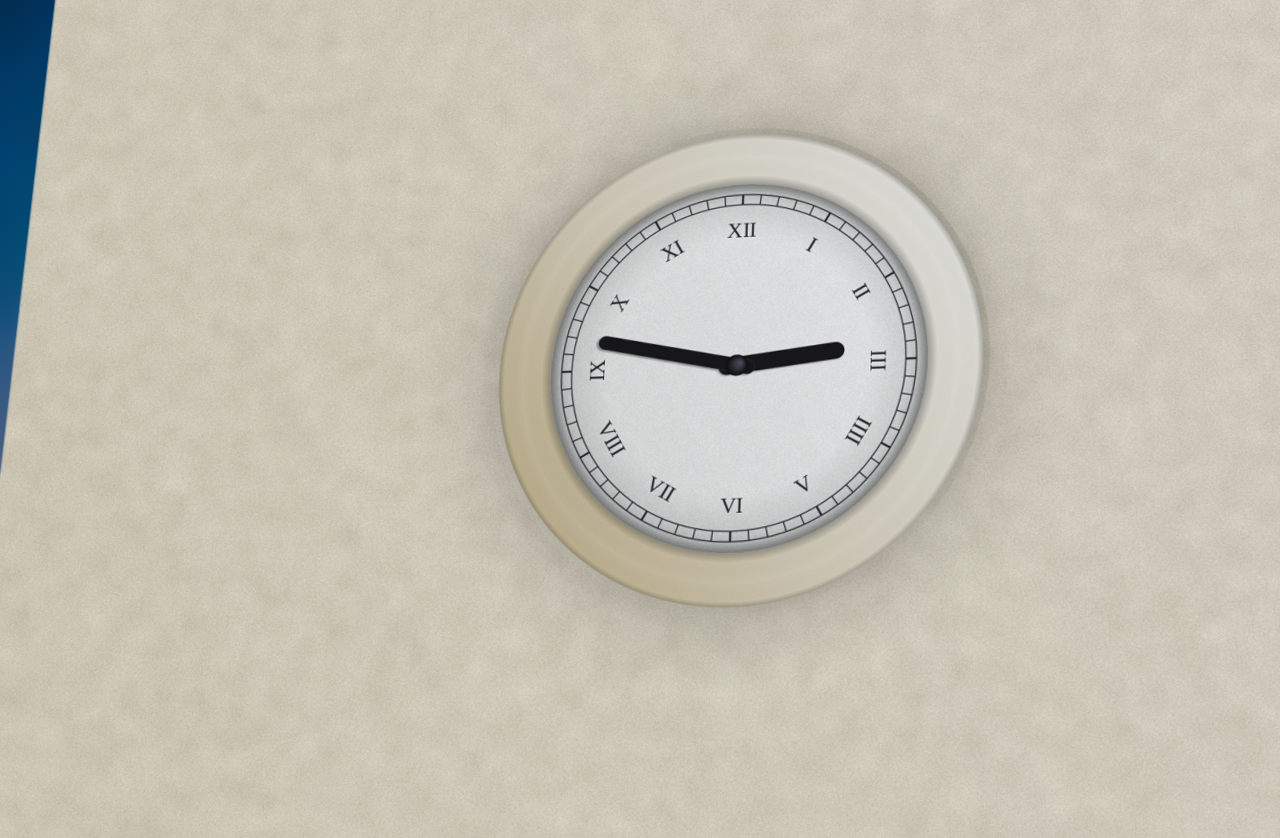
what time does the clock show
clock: 2:47
